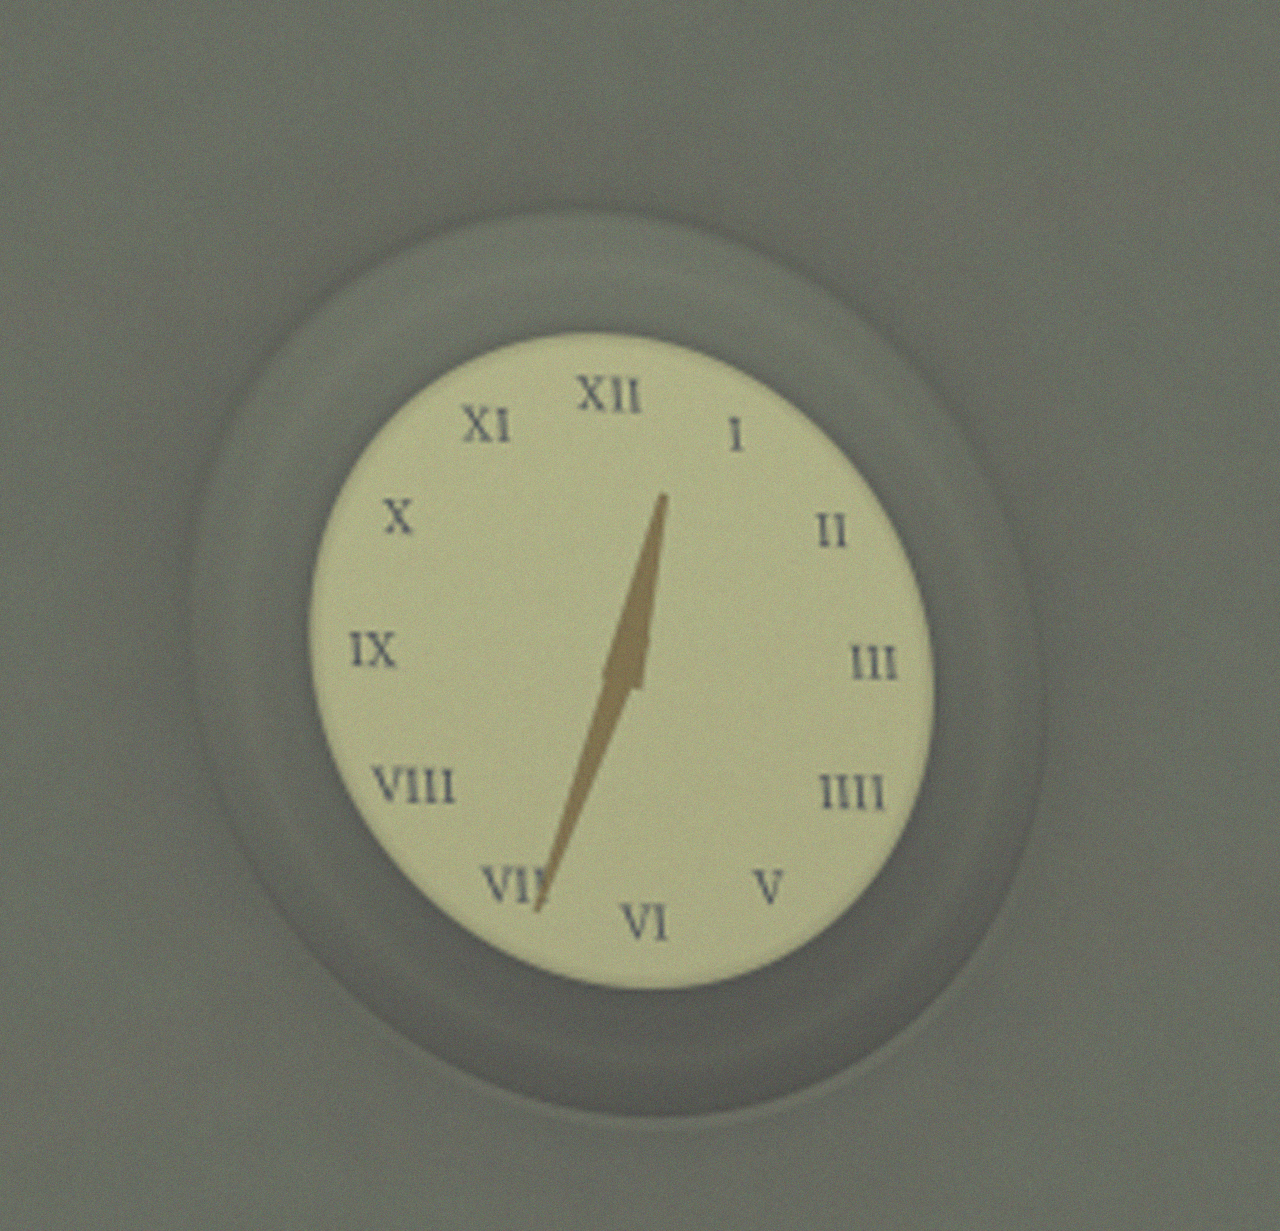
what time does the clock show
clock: 12:34
